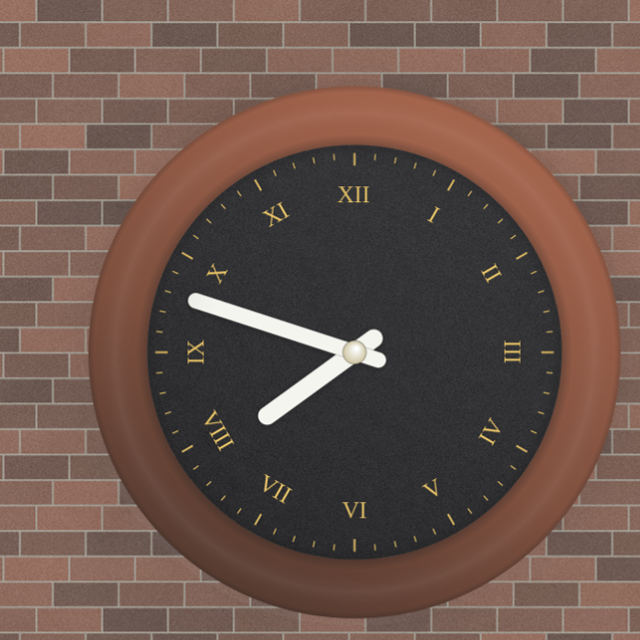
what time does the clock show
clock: 7:48
